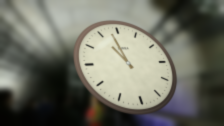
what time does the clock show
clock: 10:58
